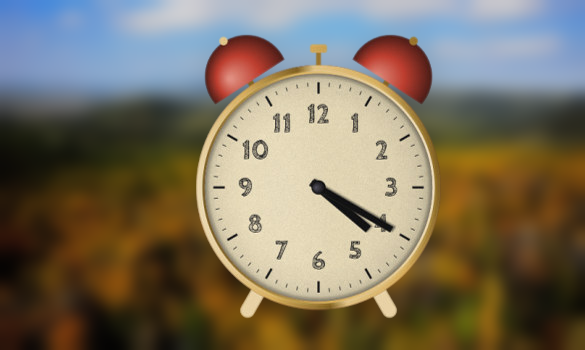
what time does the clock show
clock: 4:20
